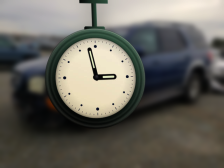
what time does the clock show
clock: 2:58
